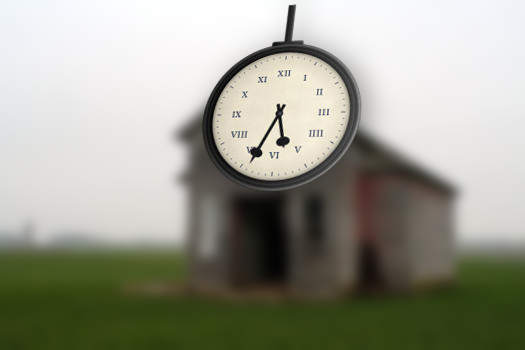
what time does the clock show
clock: 5:34
